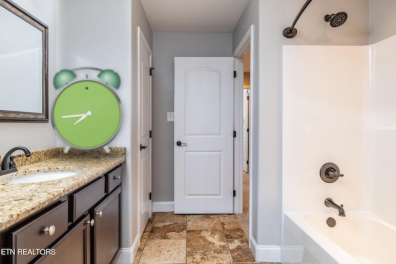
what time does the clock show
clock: 7:44
